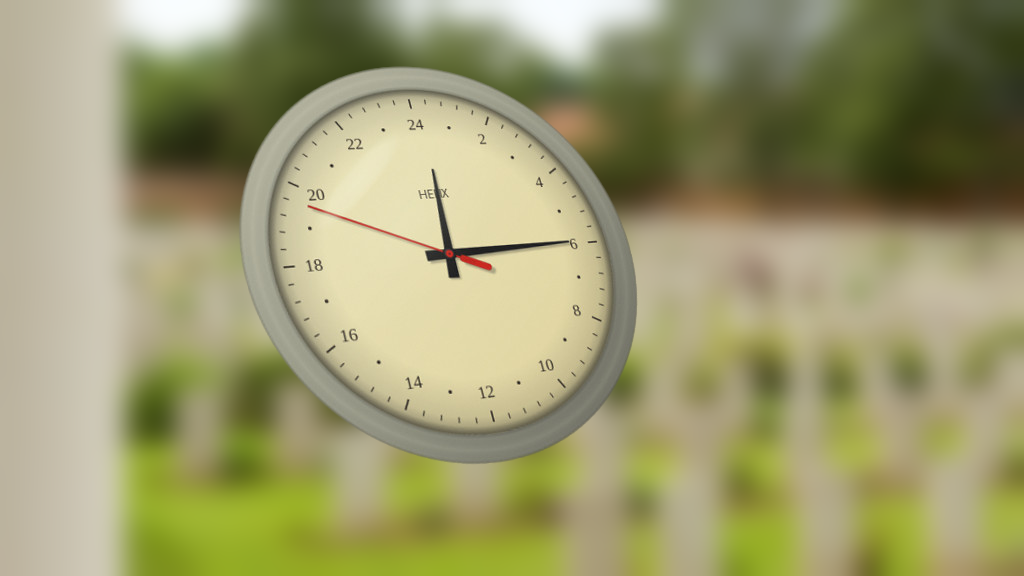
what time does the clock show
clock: 0:14:49
